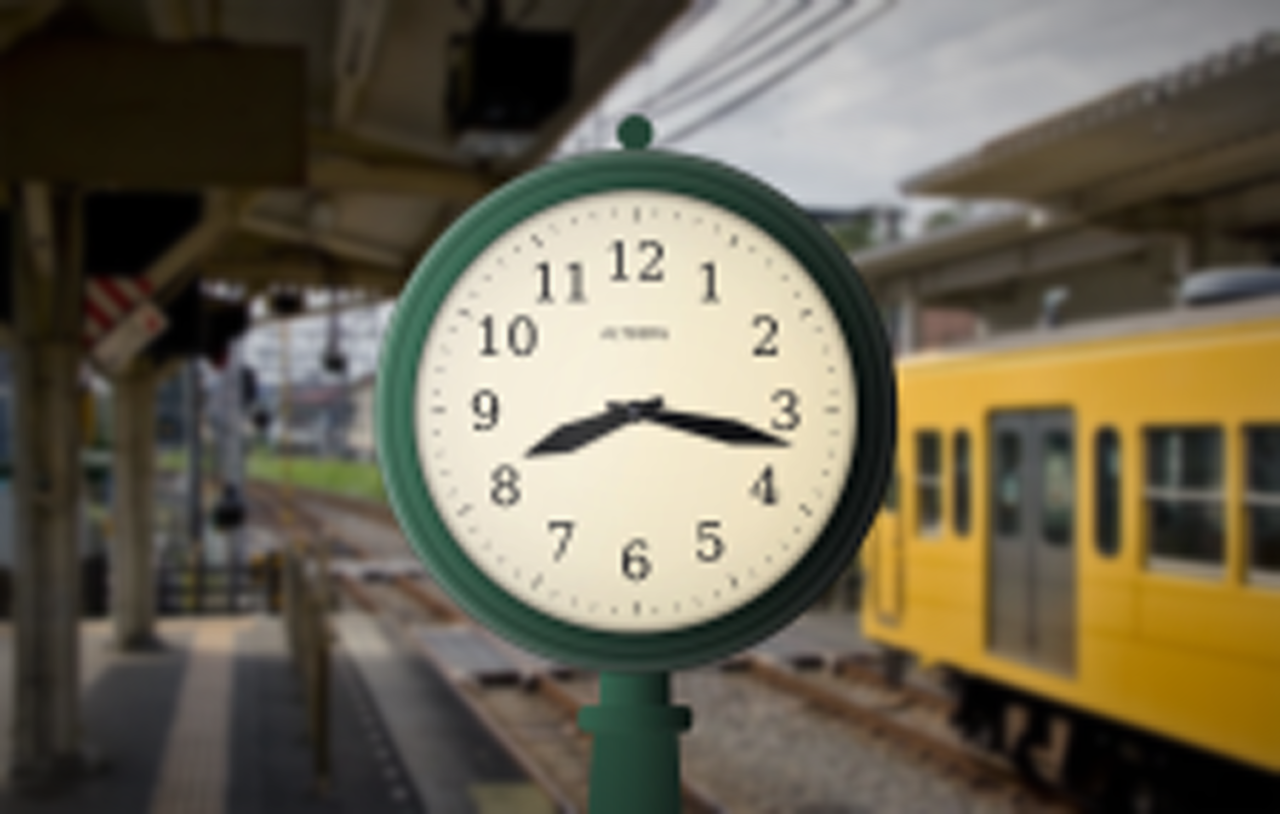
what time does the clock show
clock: 8:17
